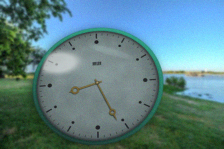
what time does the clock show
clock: 8:26
